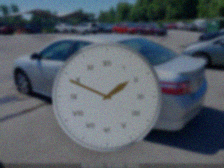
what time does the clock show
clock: 1:49
